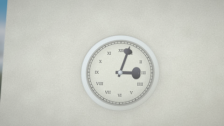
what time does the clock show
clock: 3:03
